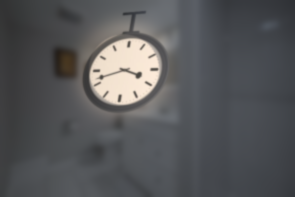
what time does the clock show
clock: 3:42
